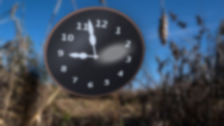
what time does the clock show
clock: 8:57
